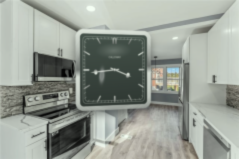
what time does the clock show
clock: 3:44
